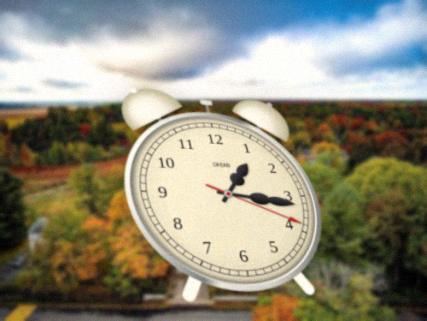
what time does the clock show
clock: 1:16:19
